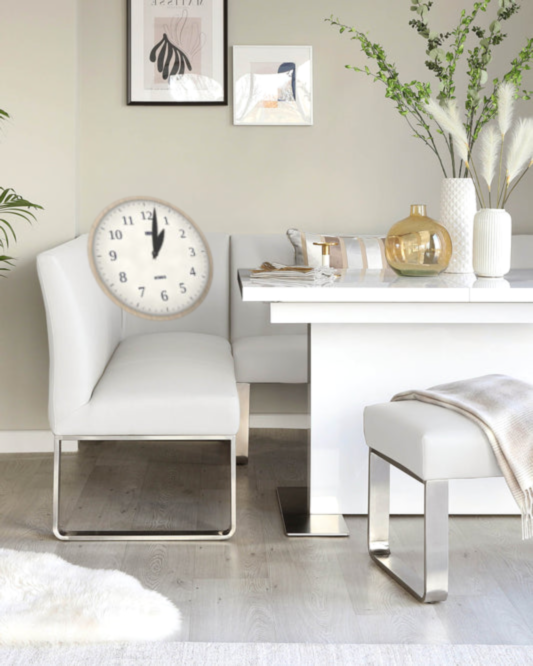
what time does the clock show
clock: 1:02
